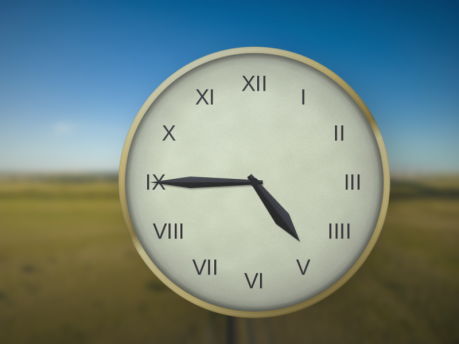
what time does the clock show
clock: 4:45
